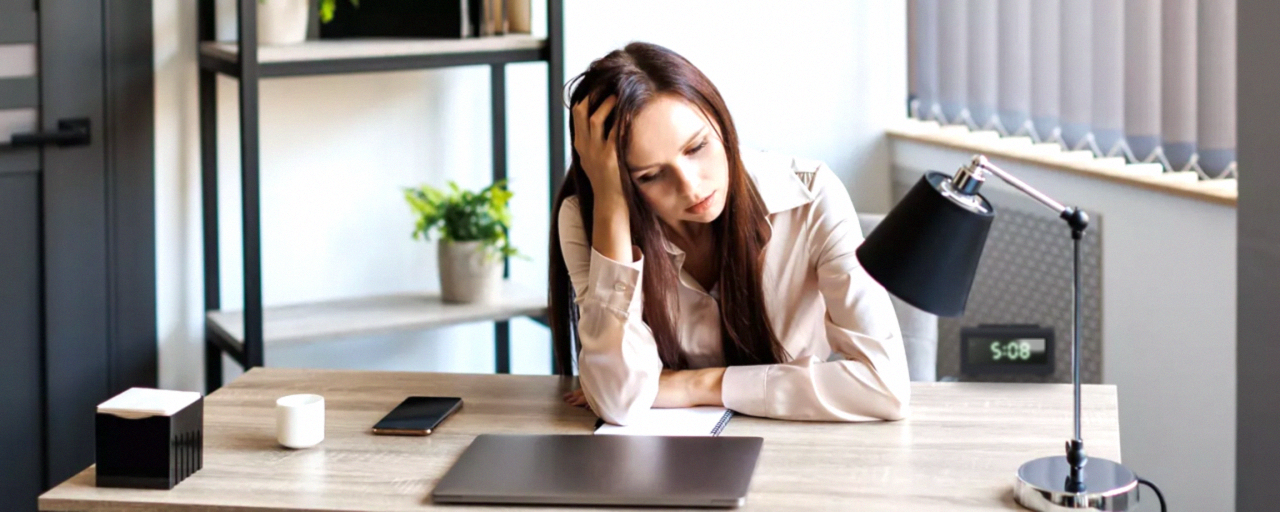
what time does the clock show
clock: 5:08
